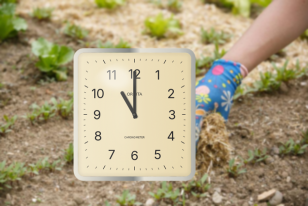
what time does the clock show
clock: 11:00
